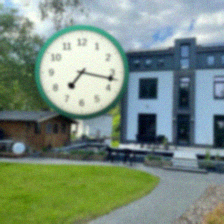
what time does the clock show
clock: 7:17
